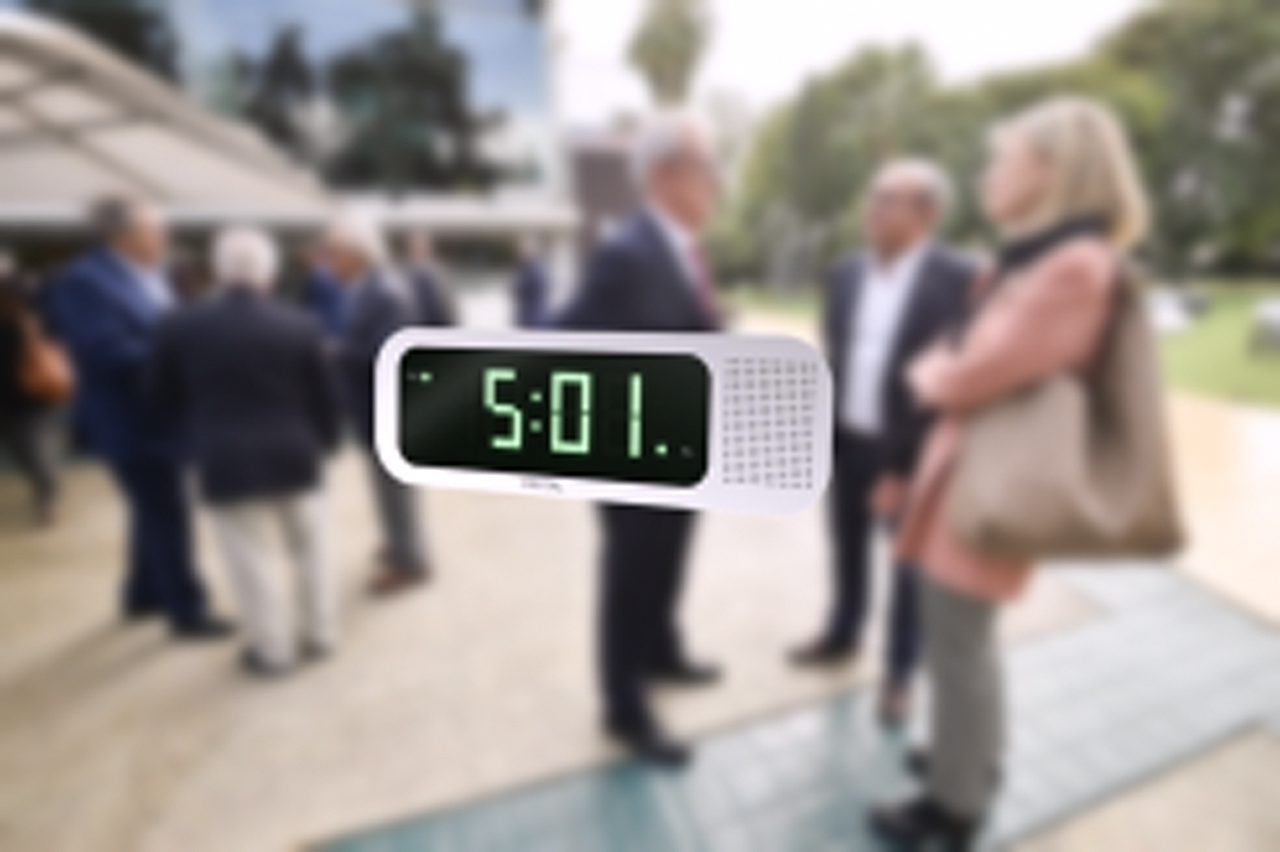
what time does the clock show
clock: 5:01
